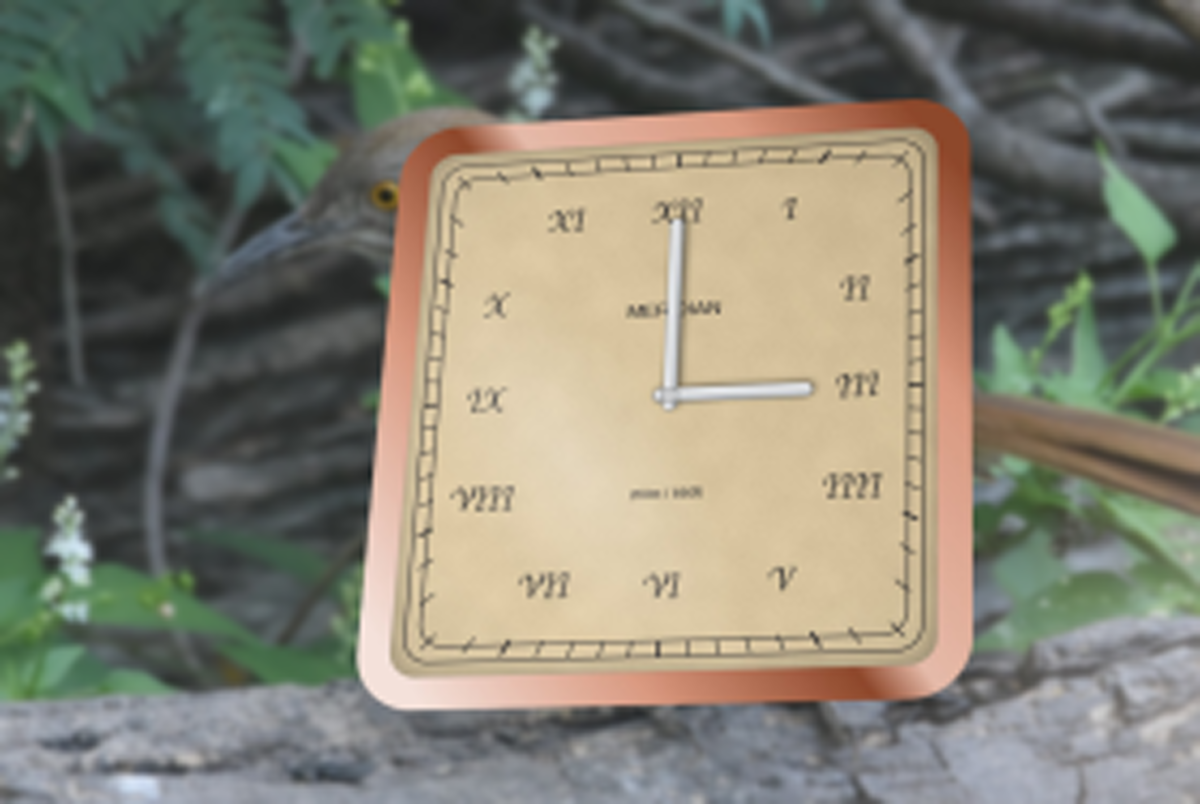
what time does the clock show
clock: 3:00
